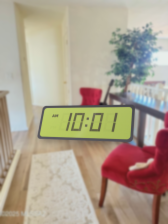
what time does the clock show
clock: 10:01
